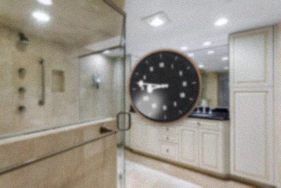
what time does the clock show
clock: 8:47
